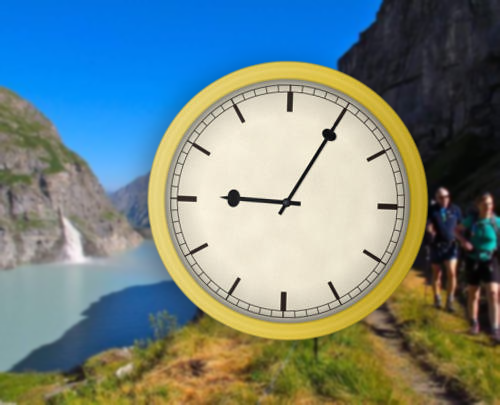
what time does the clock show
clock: 9:05
